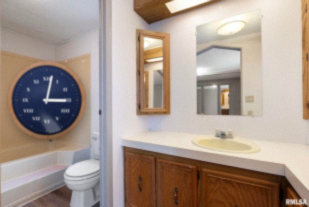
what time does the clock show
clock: 3:02
